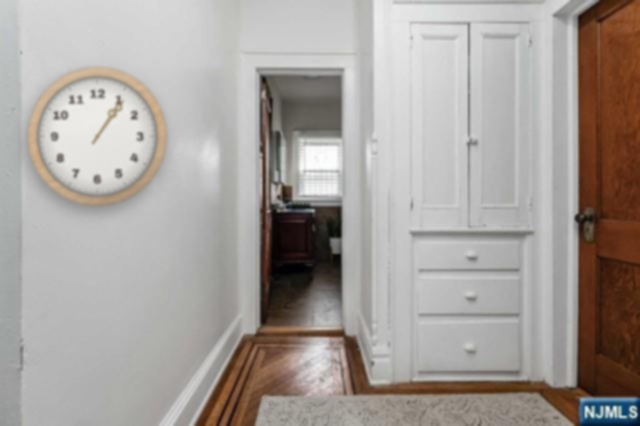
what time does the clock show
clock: 1:06
